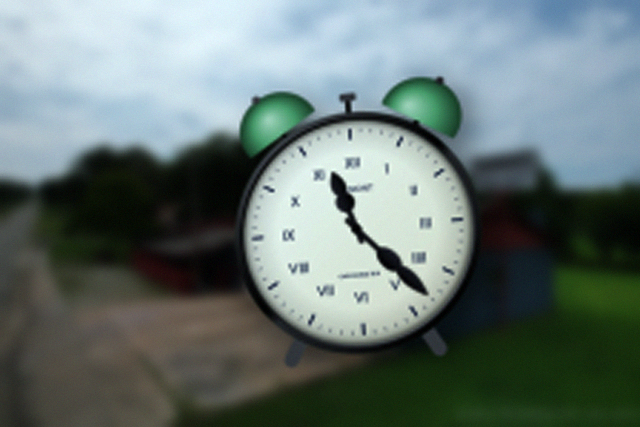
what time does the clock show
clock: 11:23
